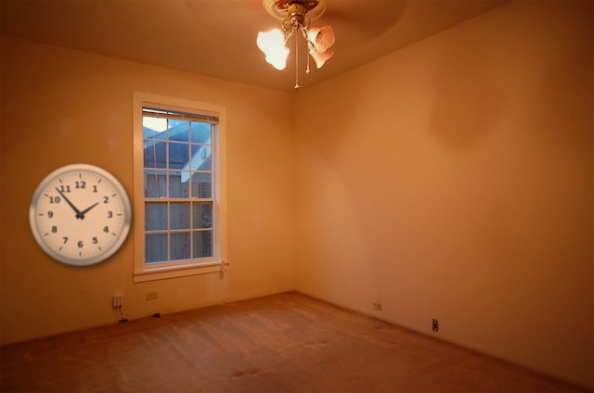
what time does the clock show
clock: 1:53
